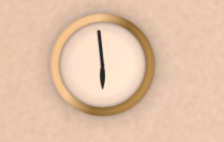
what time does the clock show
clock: 5:59
